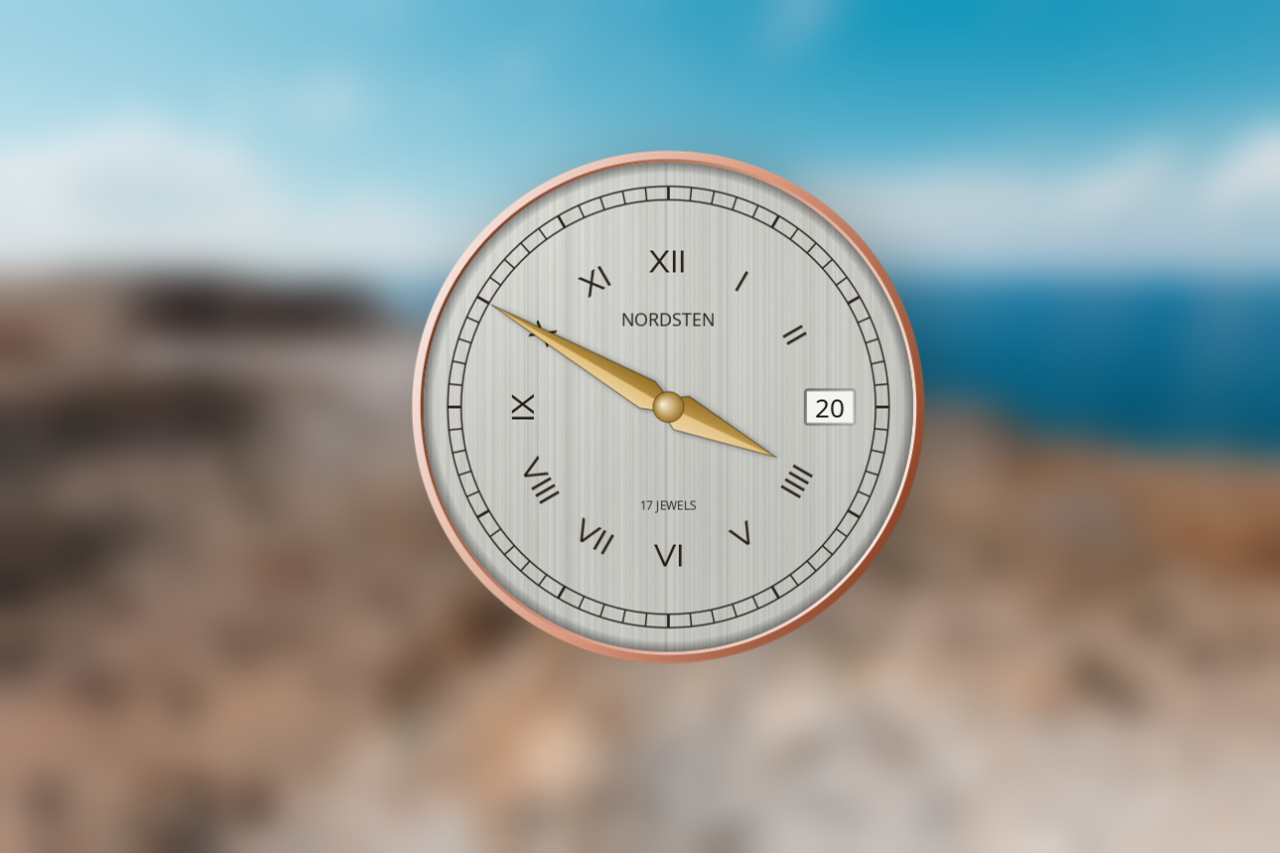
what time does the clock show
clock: 3:50
